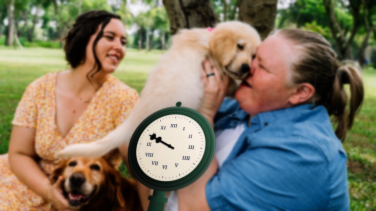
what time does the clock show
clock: 9:49
